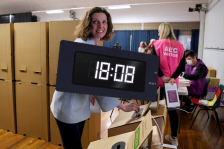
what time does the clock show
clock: 18:08
